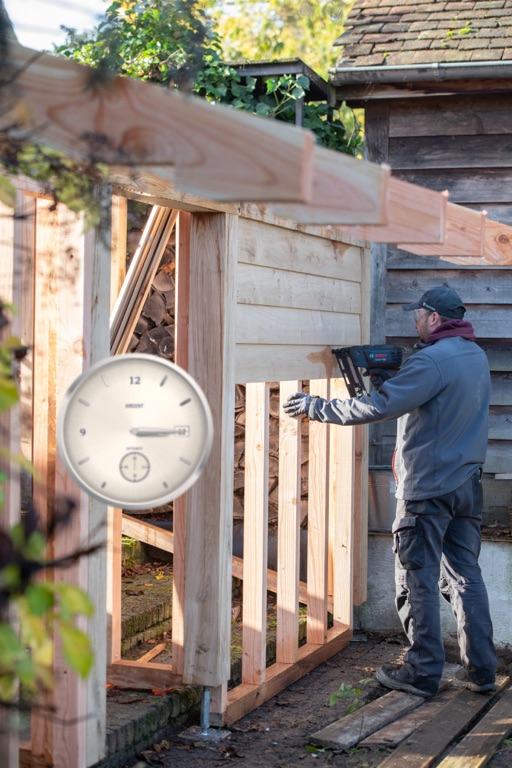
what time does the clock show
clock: 3:15
